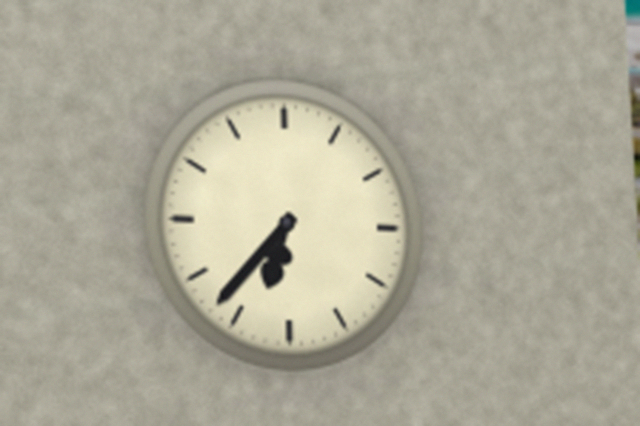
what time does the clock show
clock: 6:37
